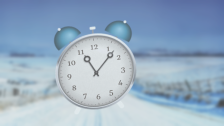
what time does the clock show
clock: 11:07
